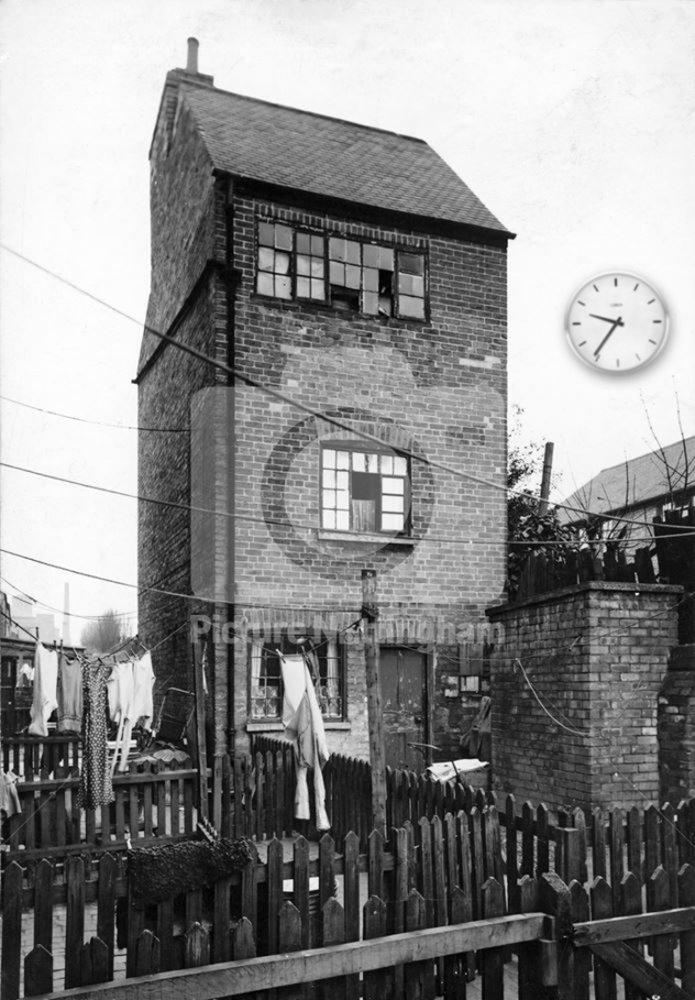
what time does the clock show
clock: 9:36
